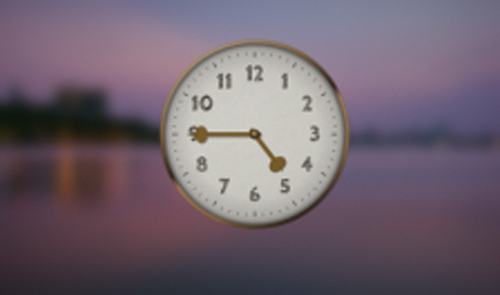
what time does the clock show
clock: 4:45
